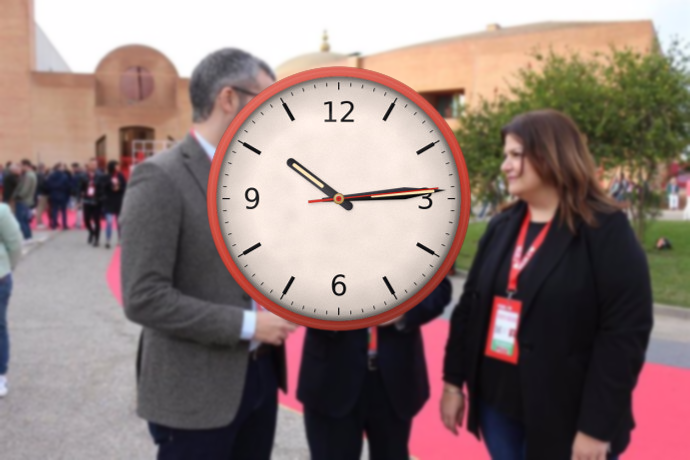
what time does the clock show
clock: 10:14:14
